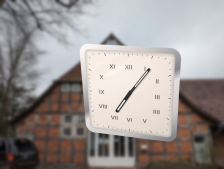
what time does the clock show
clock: 7:06
